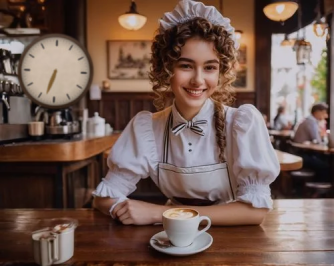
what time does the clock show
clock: 6:33
